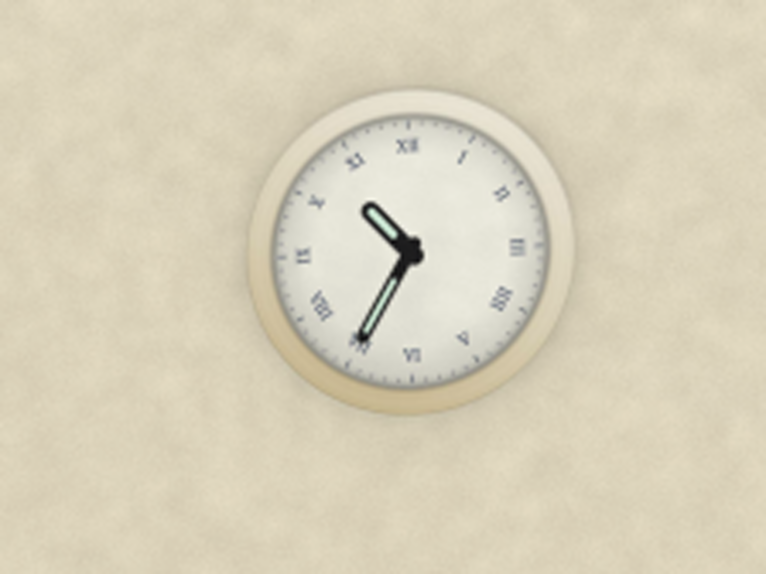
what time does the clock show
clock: 10:35
